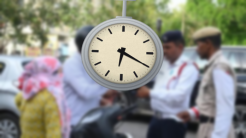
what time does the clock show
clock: 6:20
